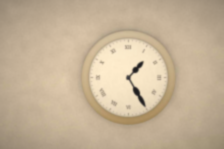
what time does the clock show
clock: 1:25
